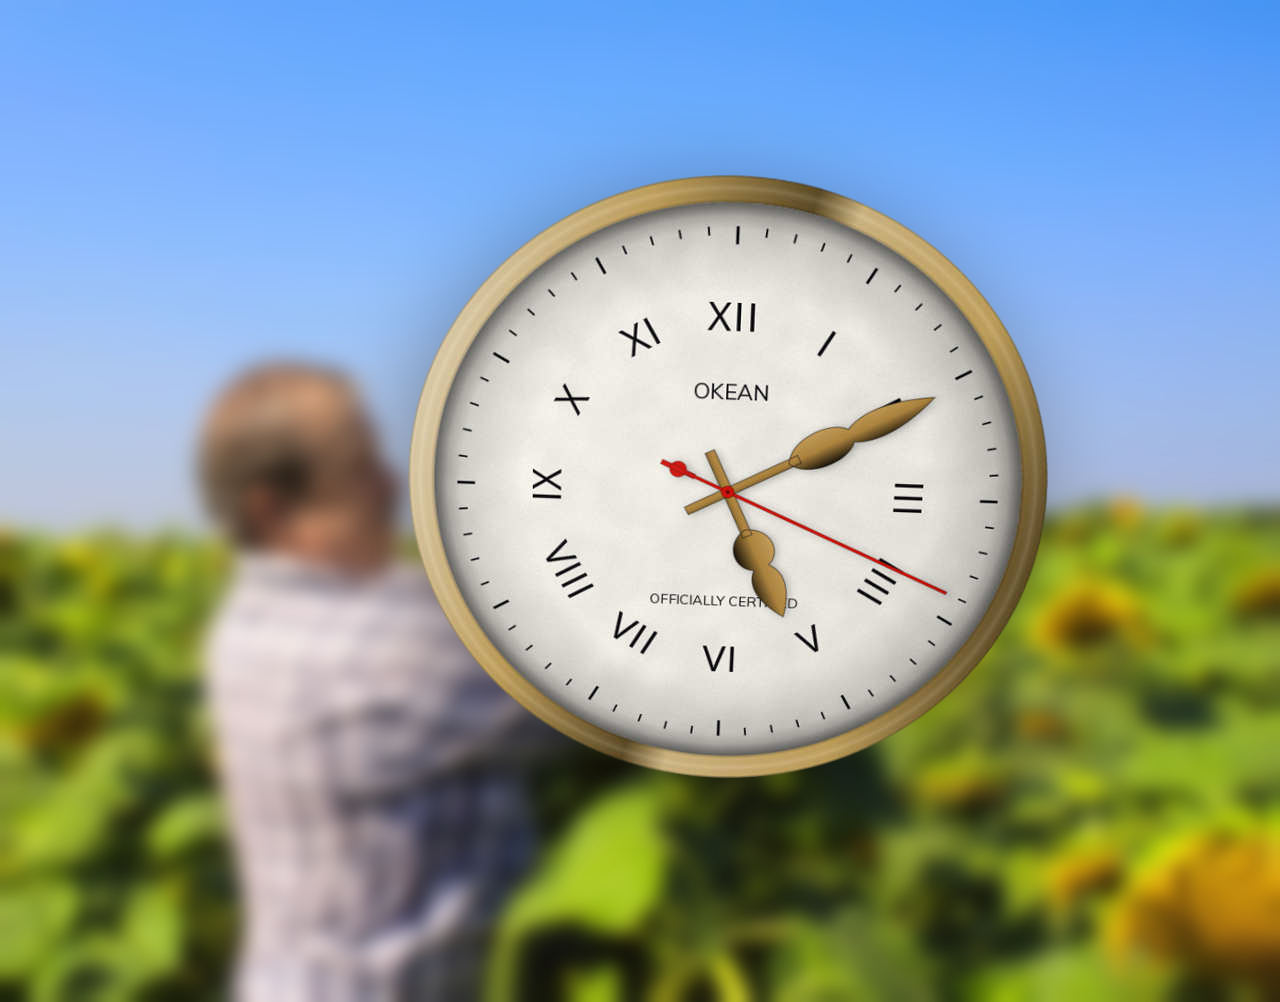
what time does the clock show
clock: 5:10:19
